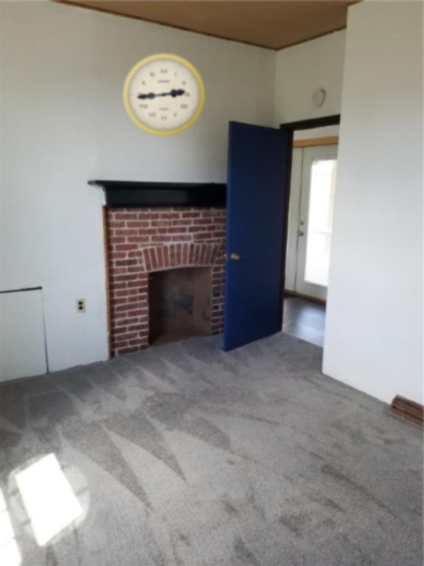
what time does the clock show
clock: 2:44
